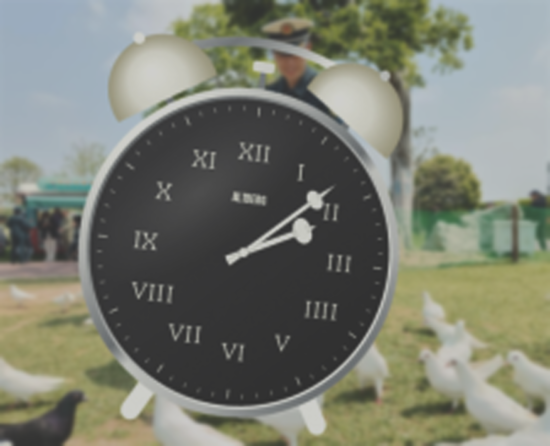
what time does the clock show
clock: 2:08
